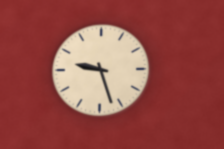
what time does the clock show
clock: 9:27
